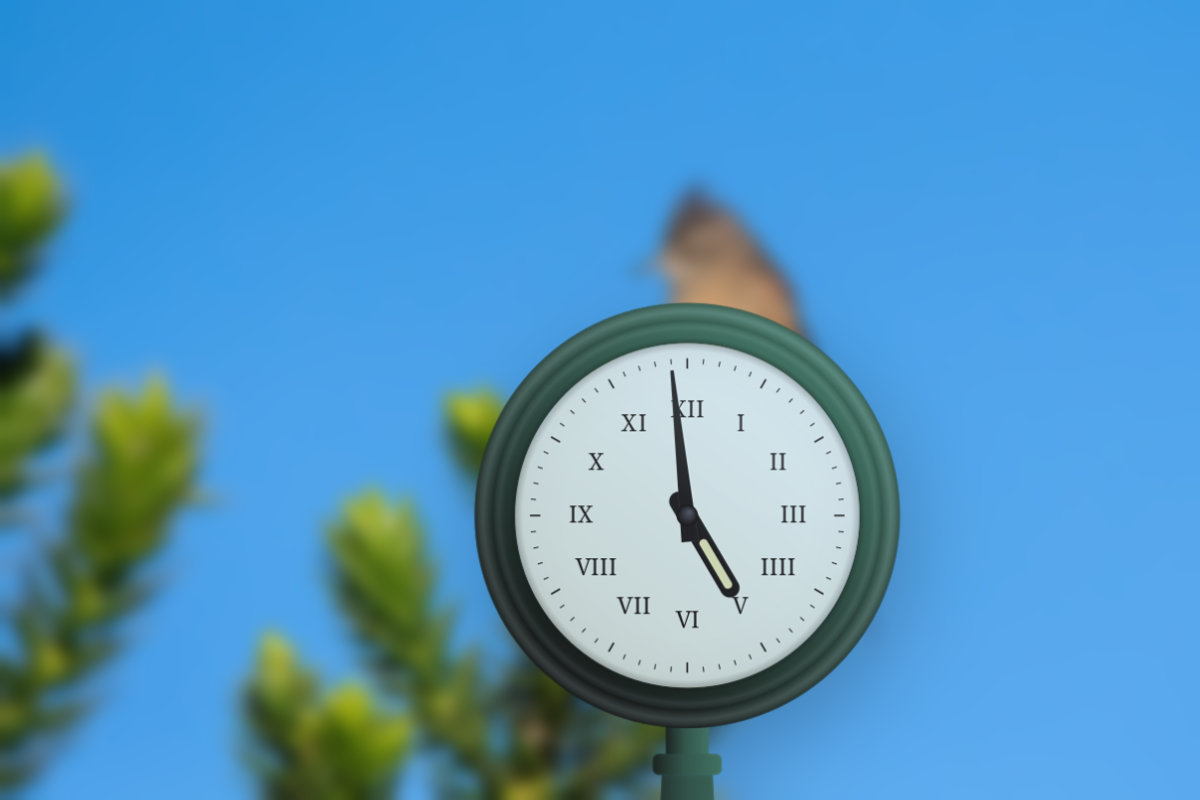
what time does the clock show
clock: 4:59
